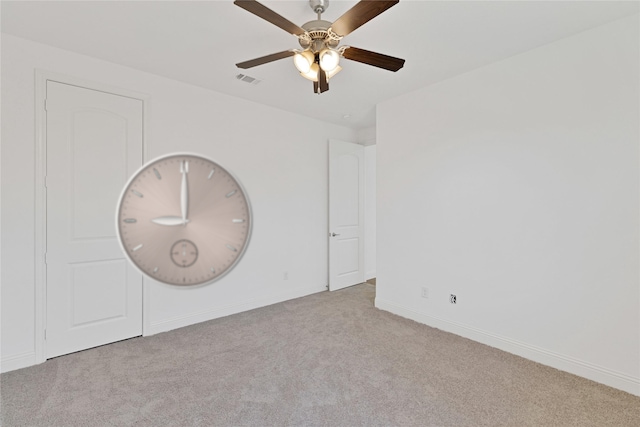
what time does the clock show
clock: 9:00
